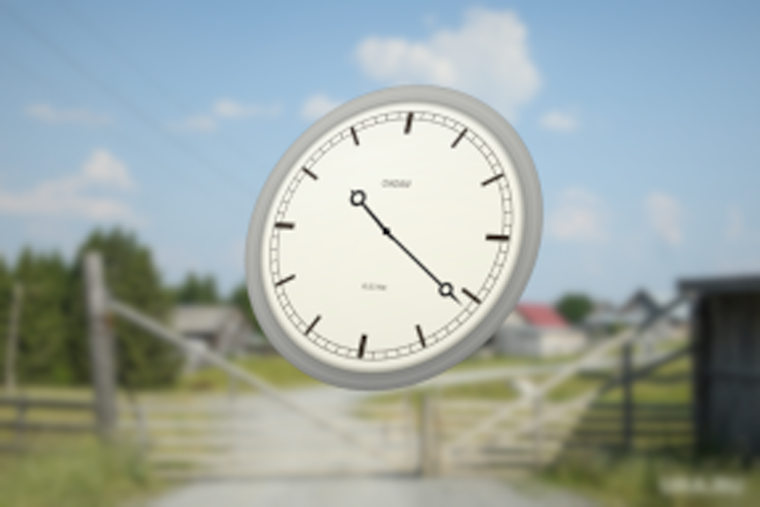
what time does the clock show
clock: 10:21
